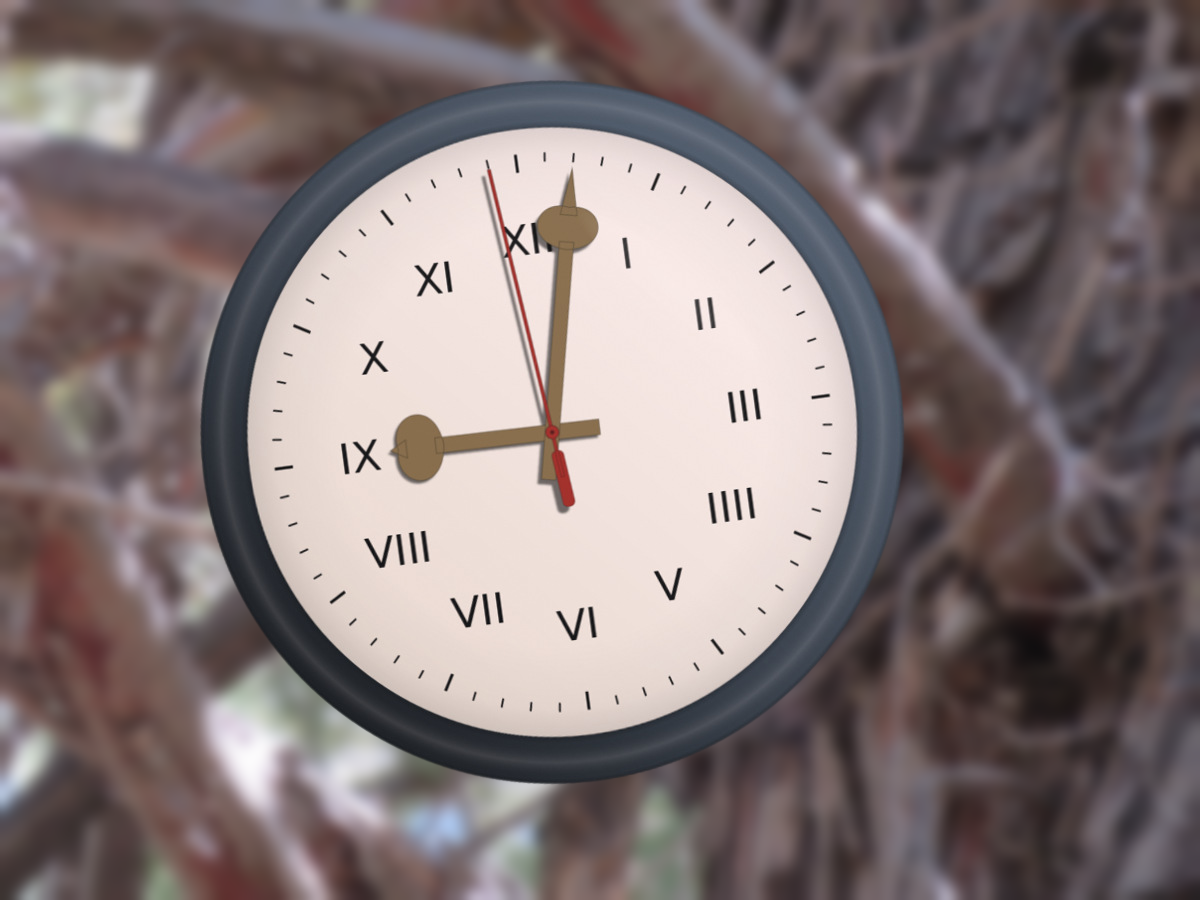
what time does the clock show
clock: 9:01:59
